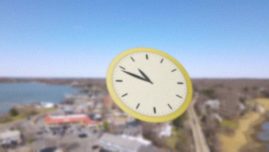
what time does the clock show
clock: 10:49
